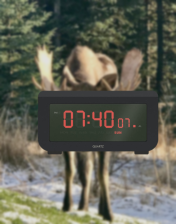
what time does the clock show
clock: 7:40:07
